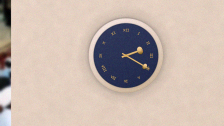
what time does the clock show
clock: 2:20
